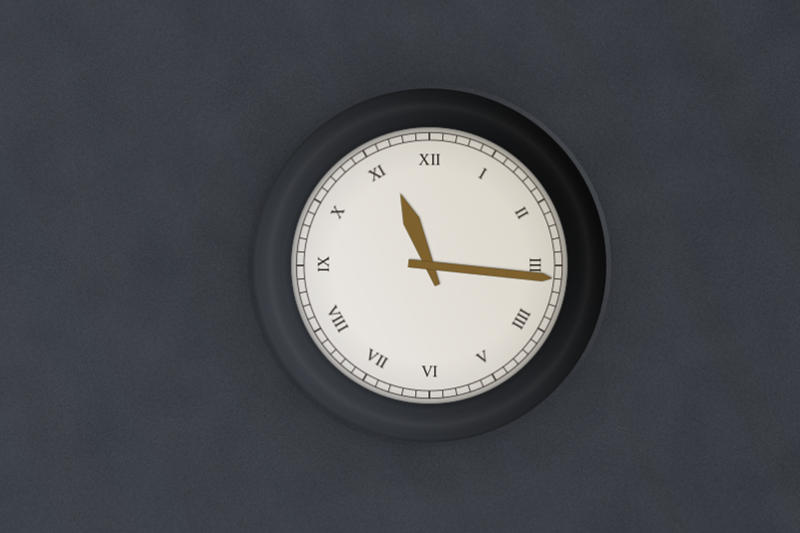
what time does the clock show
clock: 11:16
